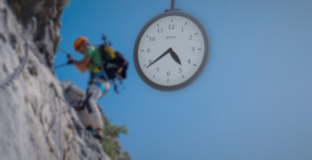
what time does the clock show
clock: 4:39
